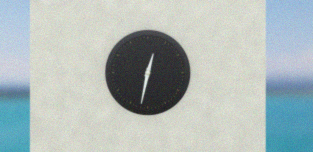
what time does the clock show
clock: 12:32
